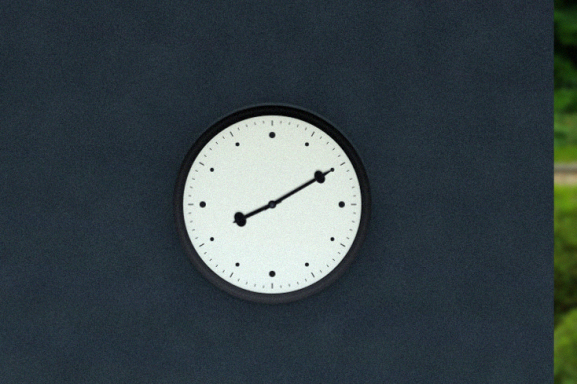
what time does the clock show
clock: 8:10
